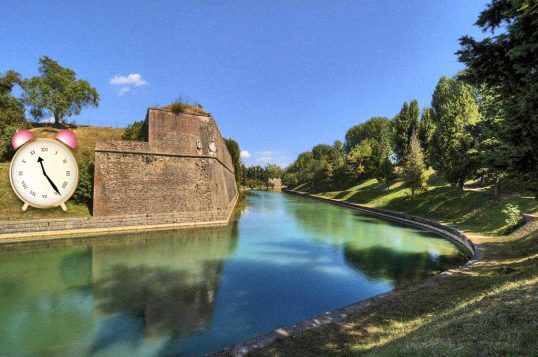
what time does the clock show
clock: 11:24
